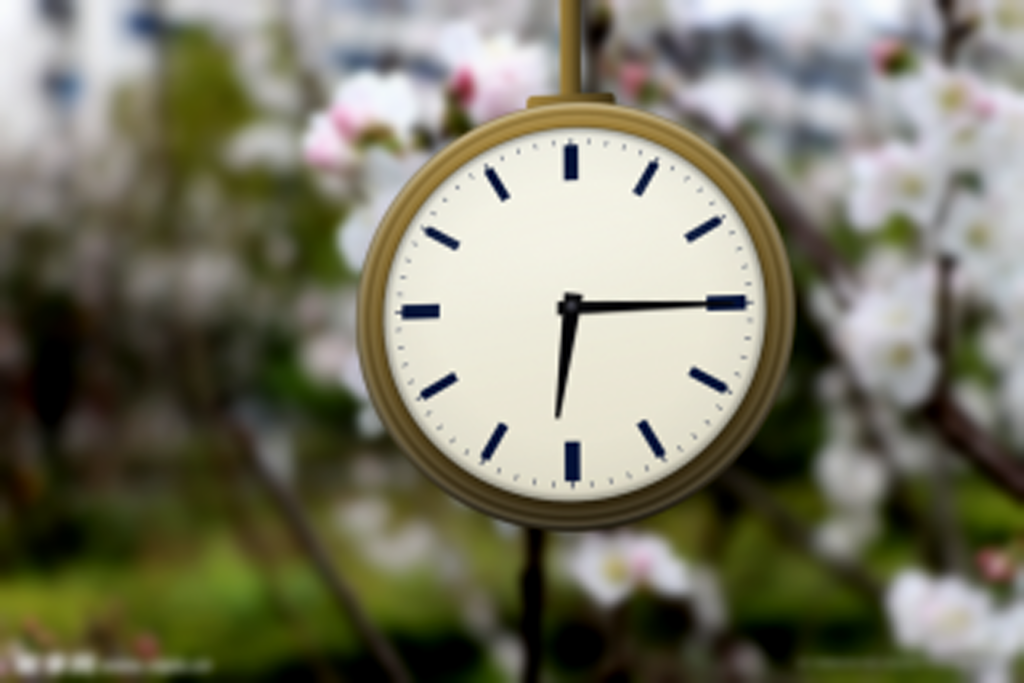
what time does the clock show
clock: 6:15
